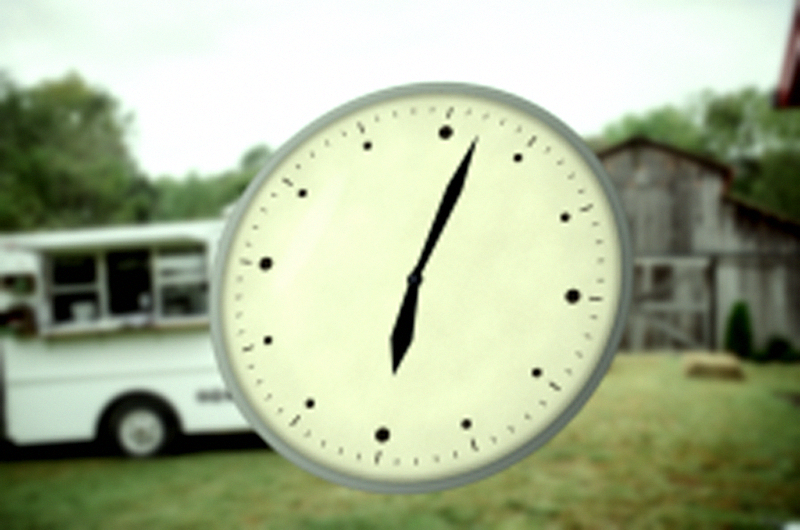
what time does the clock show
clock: 6:02
